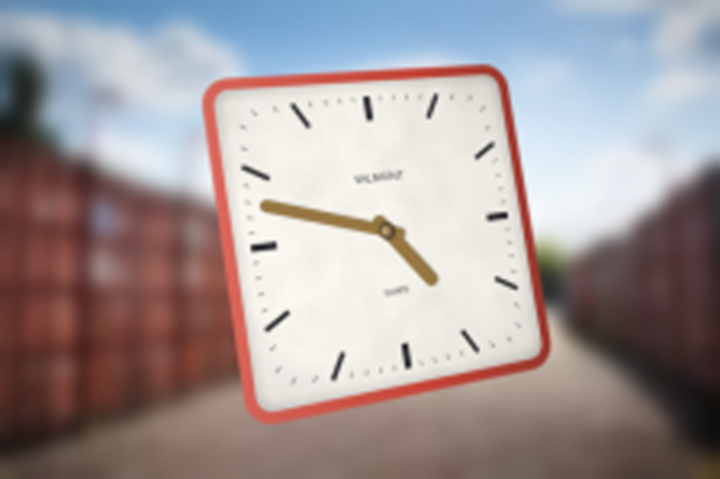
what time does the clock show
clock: 4:48
